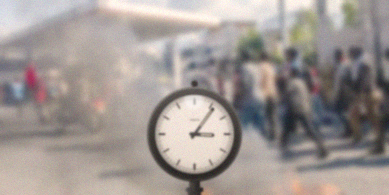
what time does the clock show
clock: 3:06
